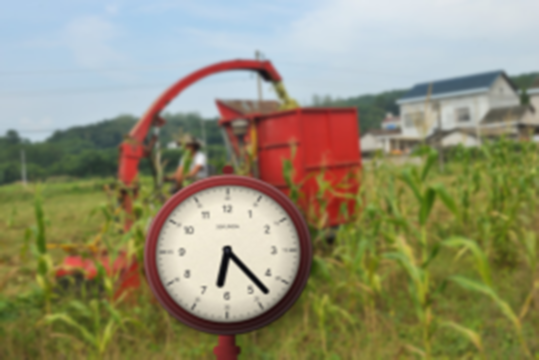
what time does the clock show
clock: 6:23
